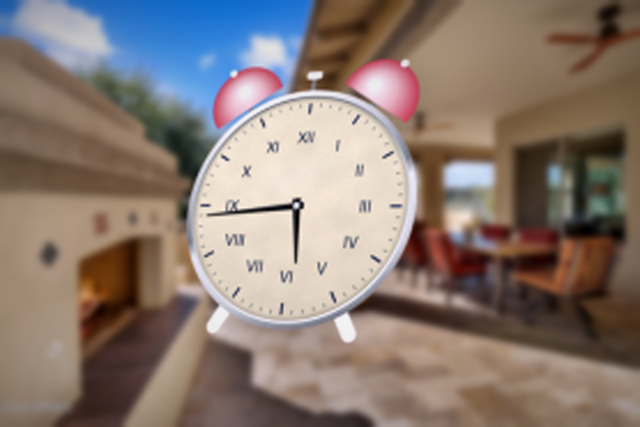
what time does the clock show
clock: 5:44
